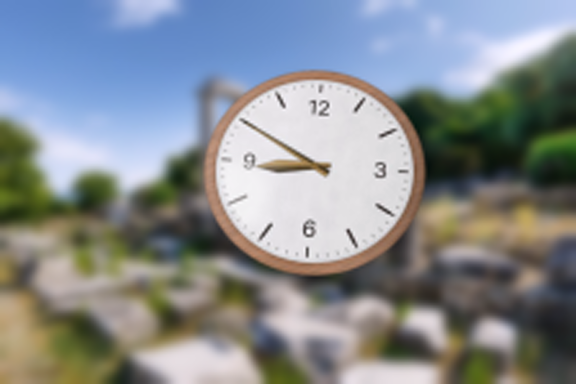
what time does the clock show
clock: 8:50
